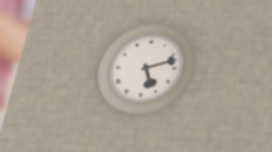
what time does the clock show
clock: 5:12
